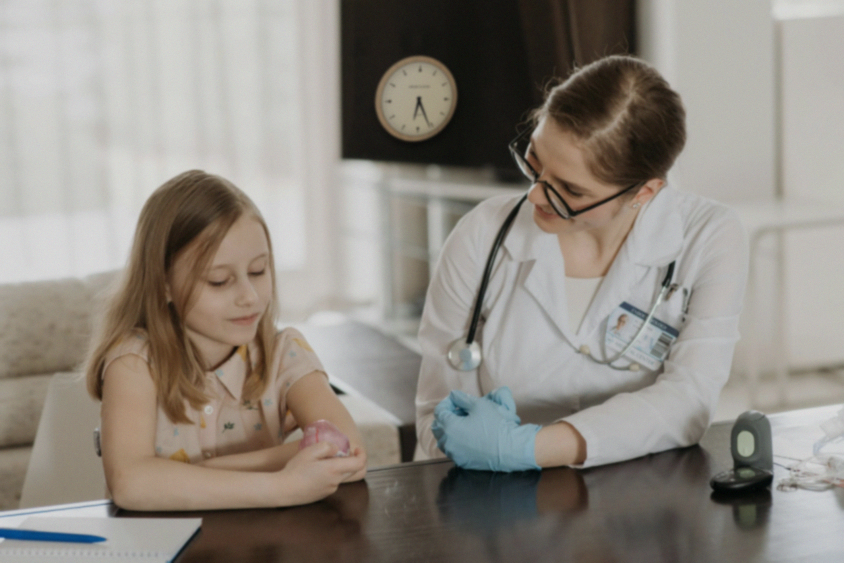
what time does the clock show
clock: 6:26
